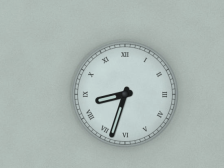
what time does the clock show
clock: 8:33
